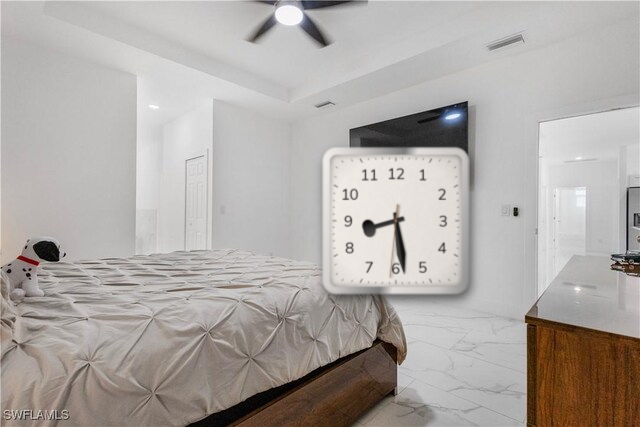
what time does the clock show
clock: 8:28:31
